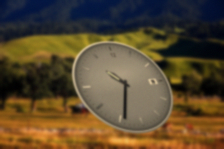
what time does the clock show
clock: 10:34
